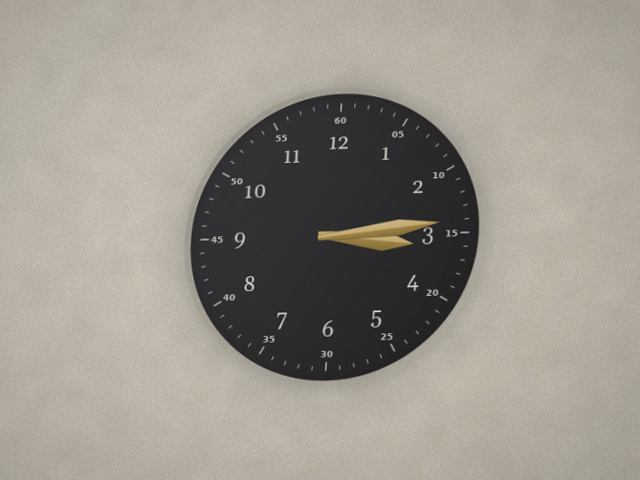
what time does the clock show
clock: 3:14
